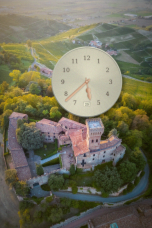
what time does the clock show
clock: 5:38
